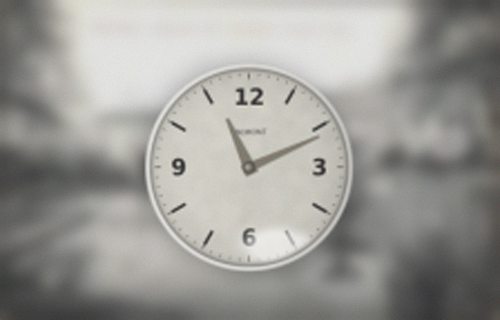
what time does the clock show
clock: 11:11
